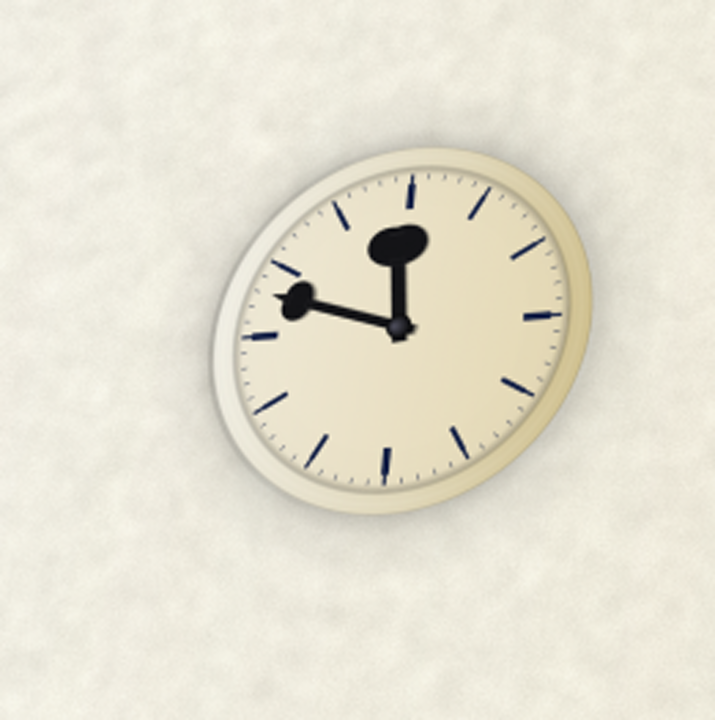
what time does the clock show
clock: 11:48
